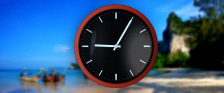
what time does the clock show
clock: 9:05
